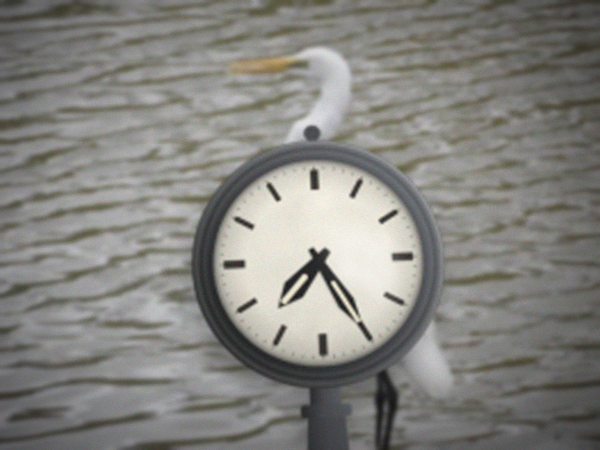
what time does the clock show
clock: 7:25
